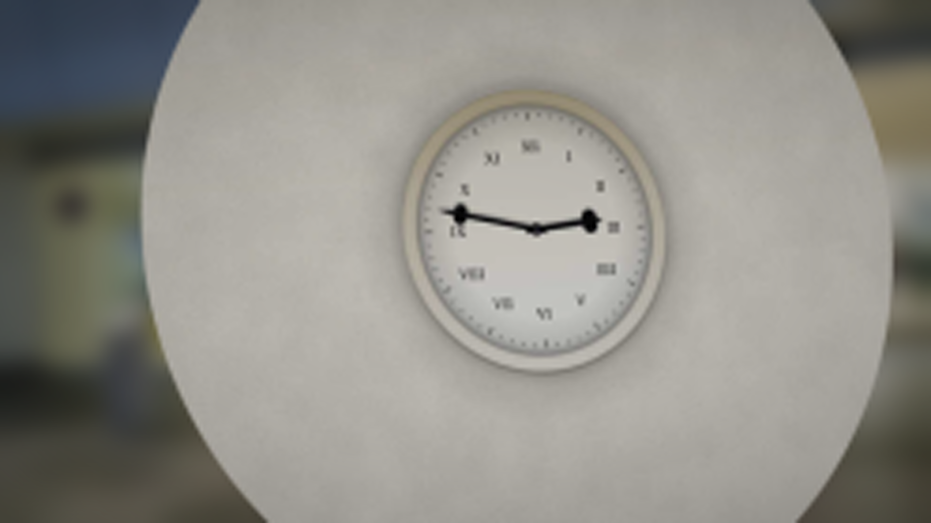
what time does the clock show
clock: 2:47
